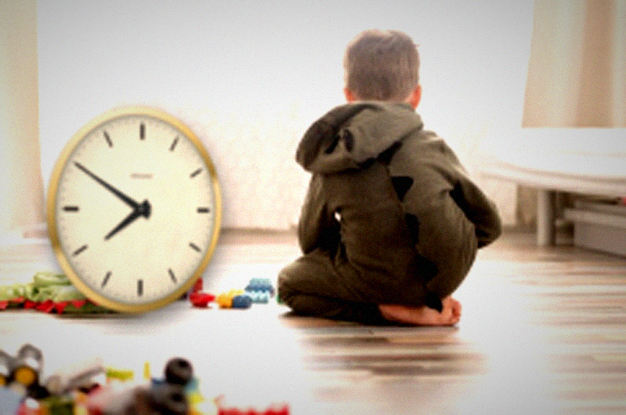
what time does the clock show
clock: 7:50
